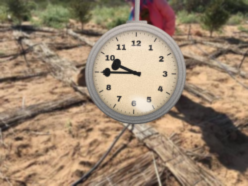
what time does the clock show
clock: 9:45
